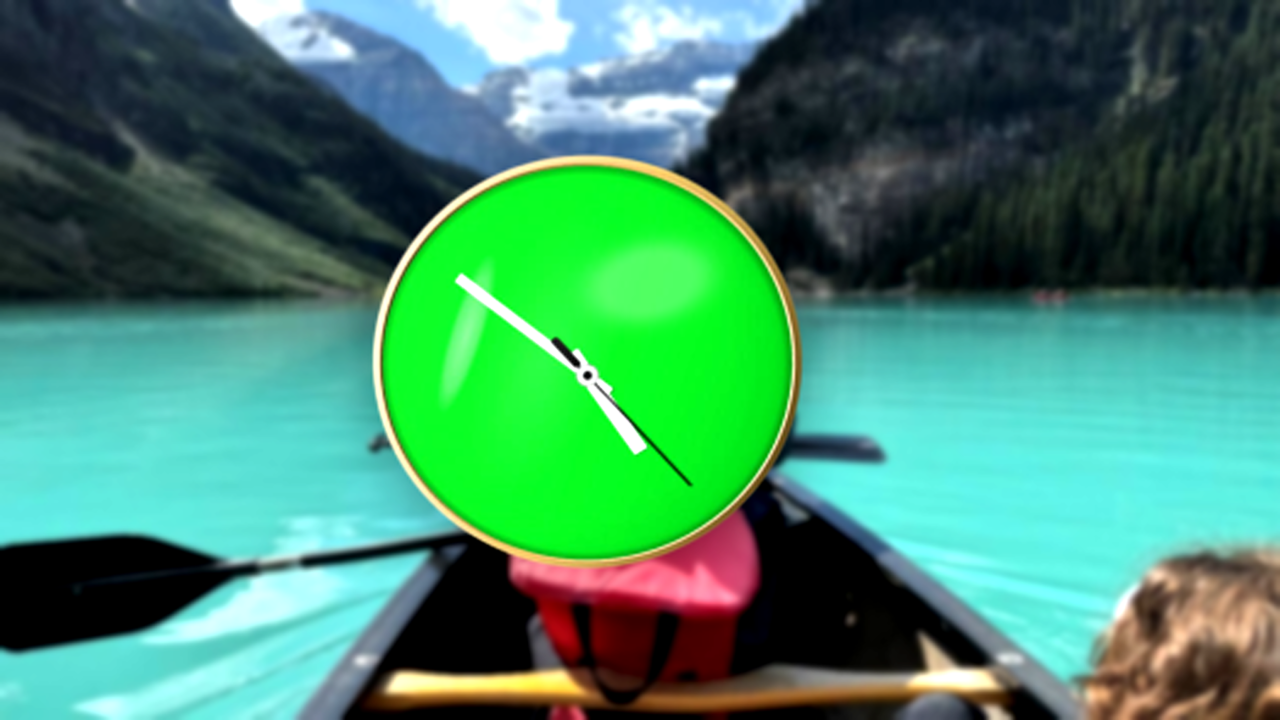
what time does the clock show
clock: 4:51:23
